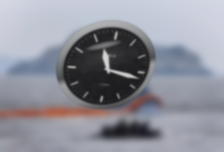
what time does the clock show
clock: 11:17
